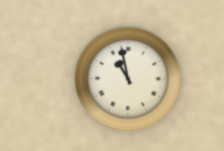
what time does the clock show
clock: 10:58
